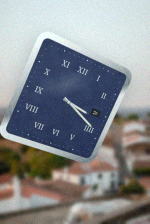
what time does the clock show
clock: 3:19
